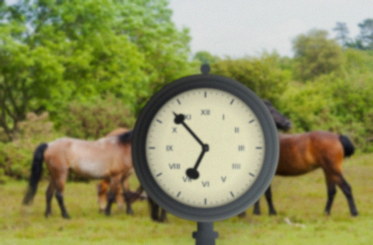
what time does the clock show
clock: 6:53
